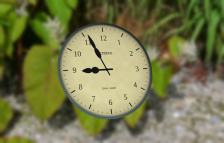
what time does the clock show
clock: 8:56
